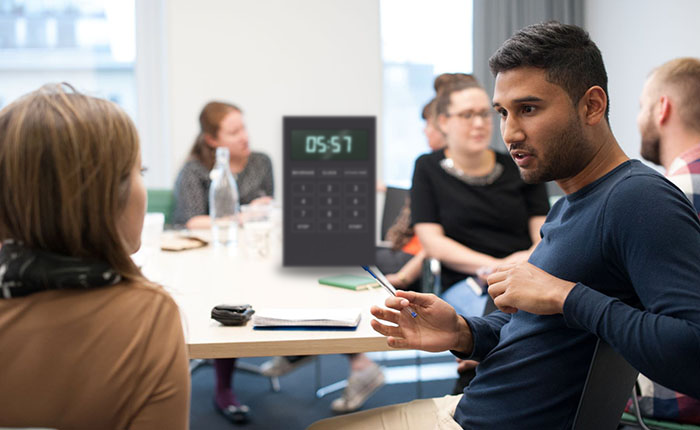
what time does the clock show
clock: 5:57
